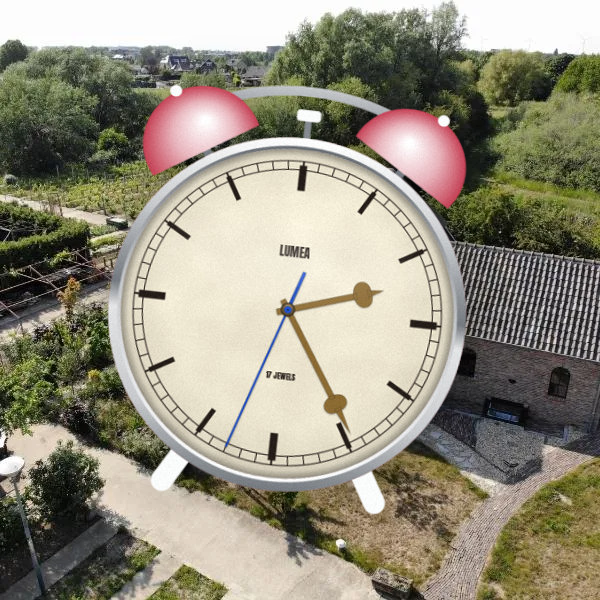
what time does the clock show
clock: 2:24:33
